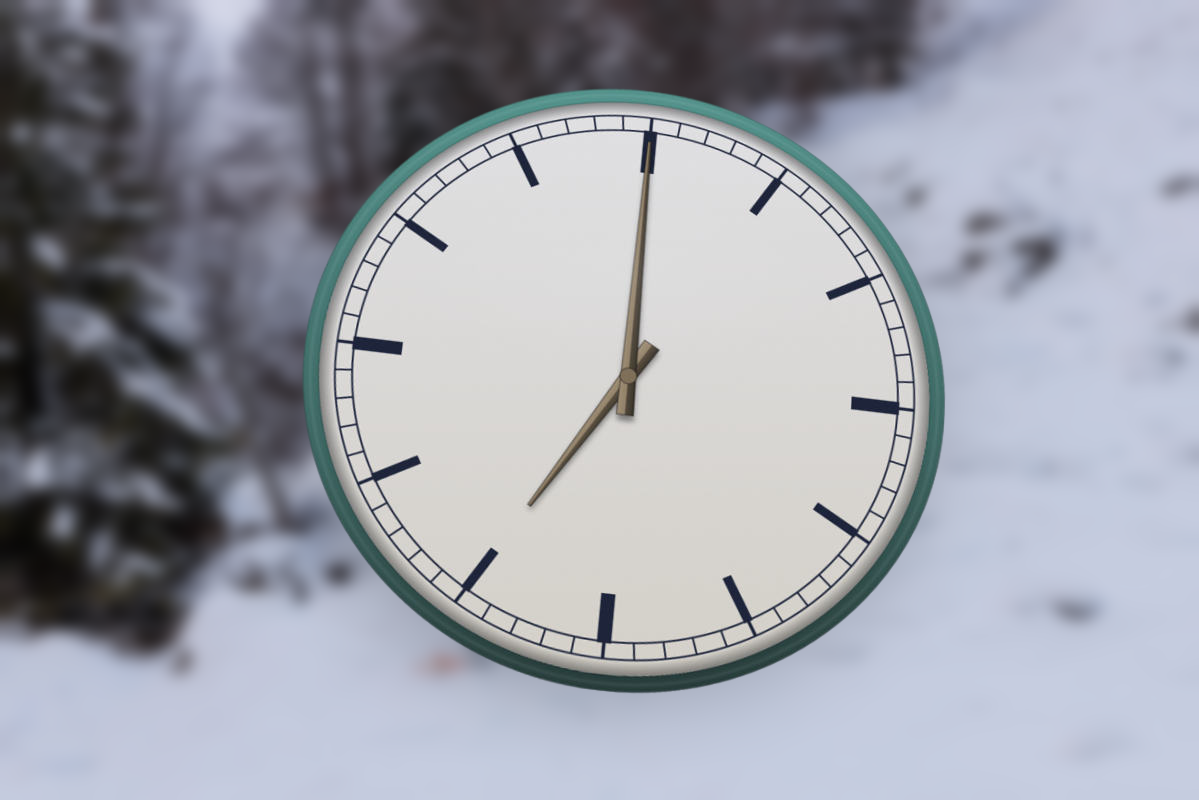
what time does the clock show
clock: 7:00
